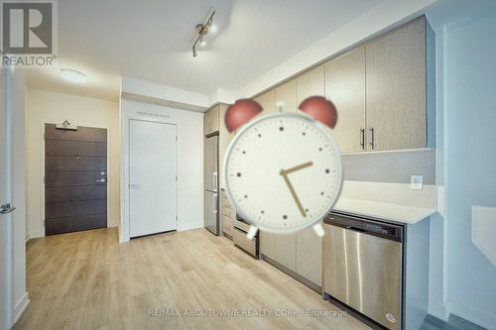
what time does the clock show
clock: 2:26
